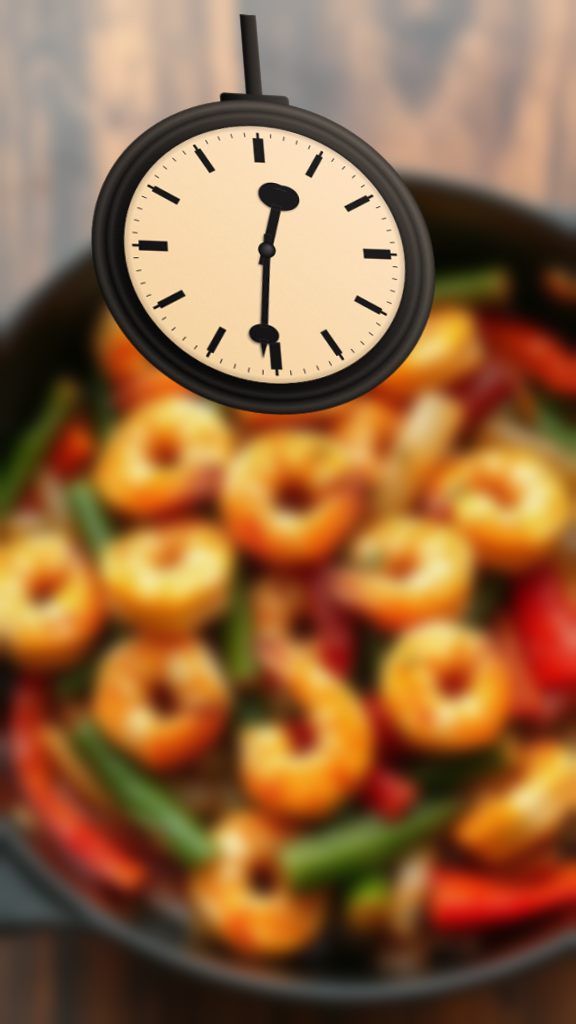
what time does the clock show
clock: 12:31
